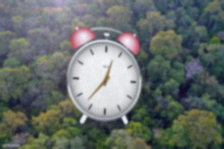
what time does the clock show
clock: 12:37
